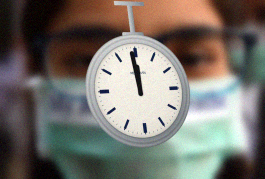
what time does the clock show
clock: 11:59
